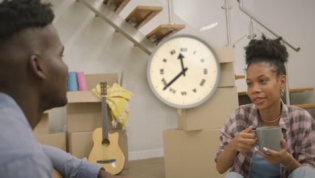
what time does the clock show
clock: 11:38
